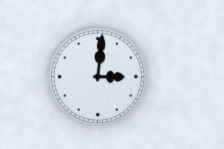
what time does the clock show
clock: 3:01
